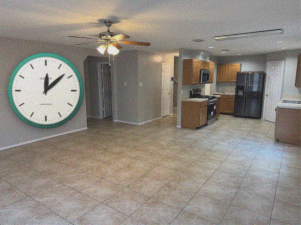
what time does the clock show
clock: 12:08
